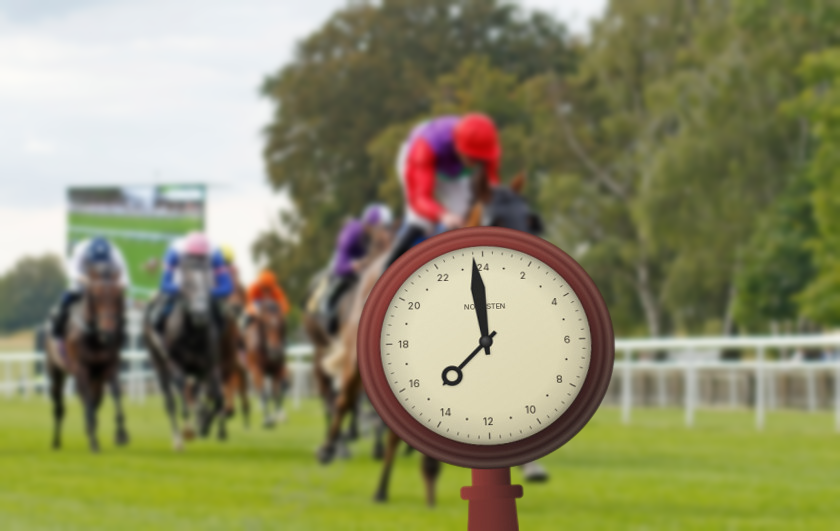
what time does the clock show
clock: 14:59
